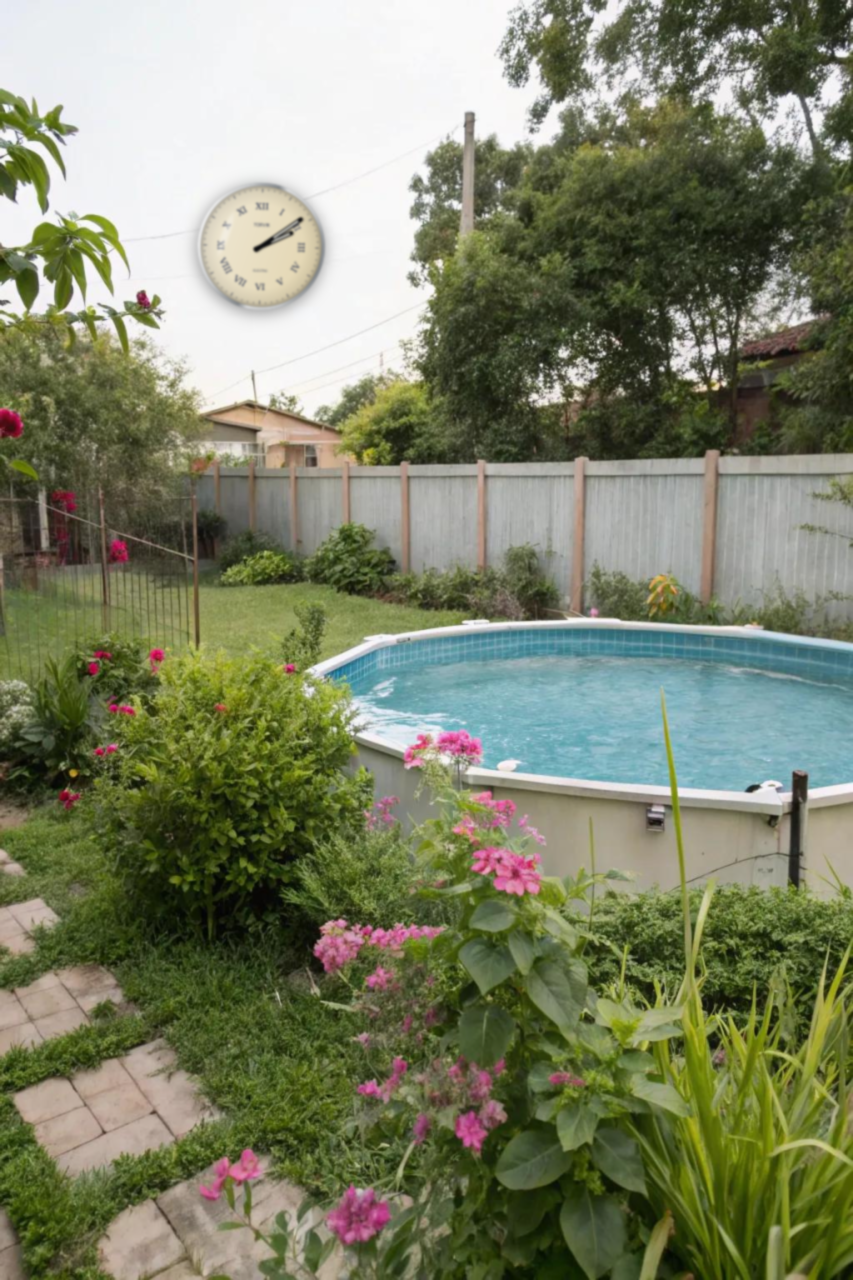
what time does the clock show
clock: 2:09
